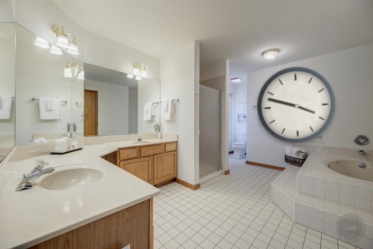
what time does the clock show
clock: 3:48
